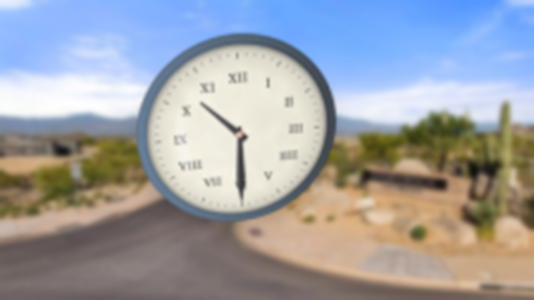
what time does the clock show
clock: 10:30
